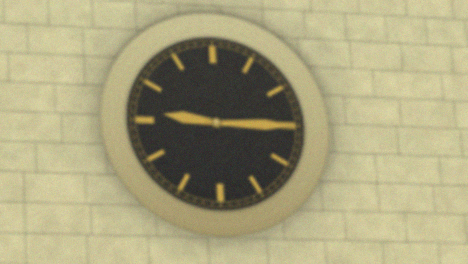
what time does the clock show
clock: 9:15
